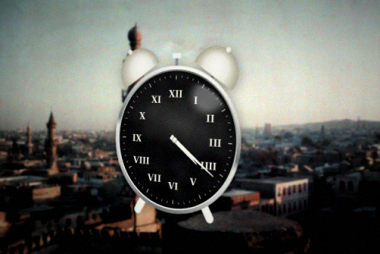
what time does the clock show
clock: 4:21
